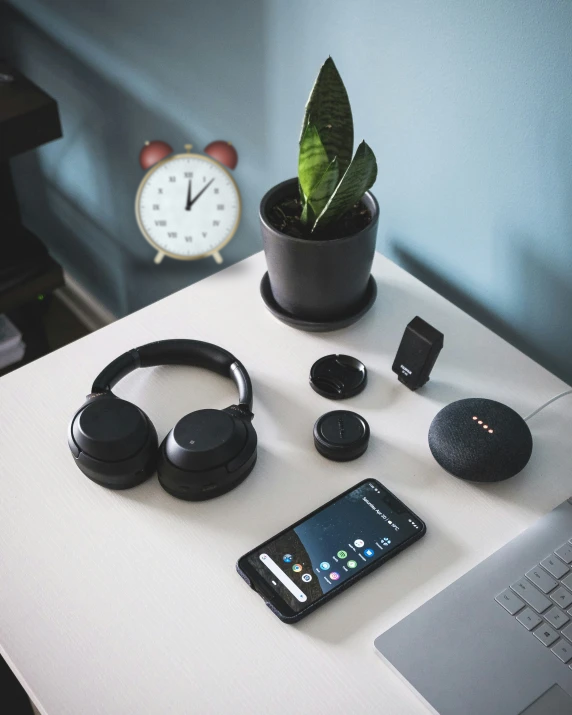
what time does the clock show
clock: 12:07
